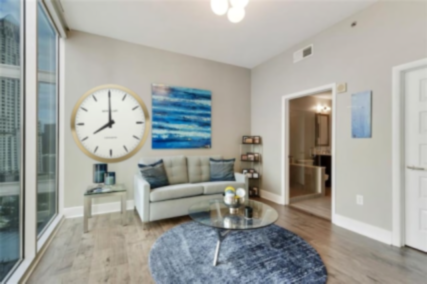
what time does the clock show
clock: 8:00
